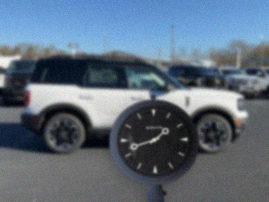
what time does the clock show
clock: 1:42
